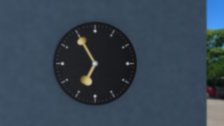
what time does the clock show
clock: 6:55
